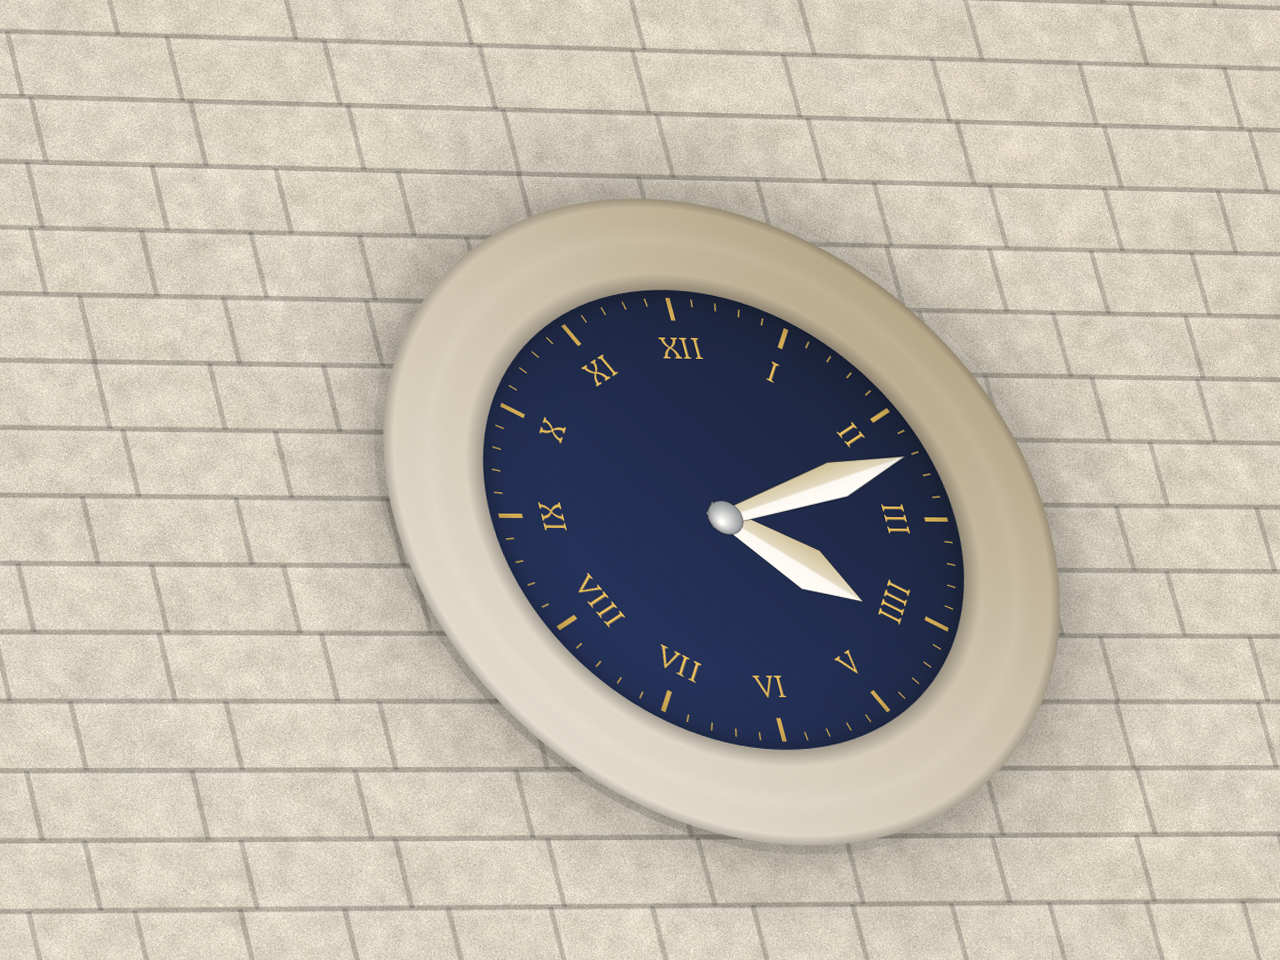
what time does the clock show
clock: 4:12
